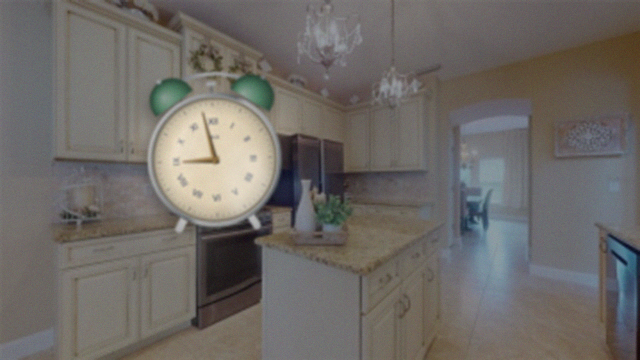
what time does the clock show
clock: 8:58
